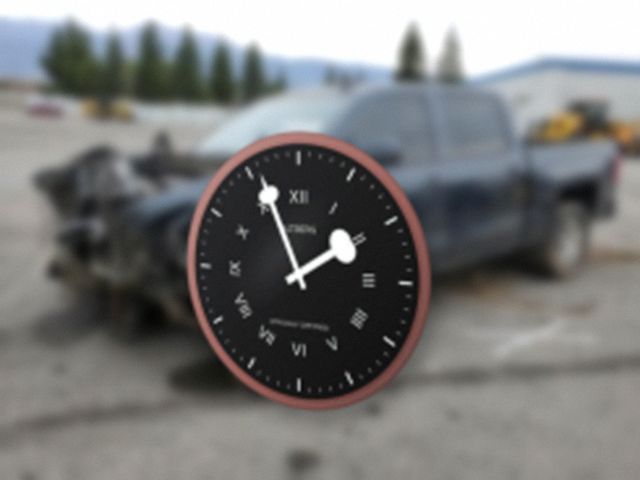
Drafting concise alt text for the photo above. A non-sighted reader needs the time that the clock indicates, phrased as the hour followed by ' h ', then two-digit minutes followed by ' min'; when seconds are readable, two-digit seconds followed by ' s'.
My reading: 1 h 56 min
